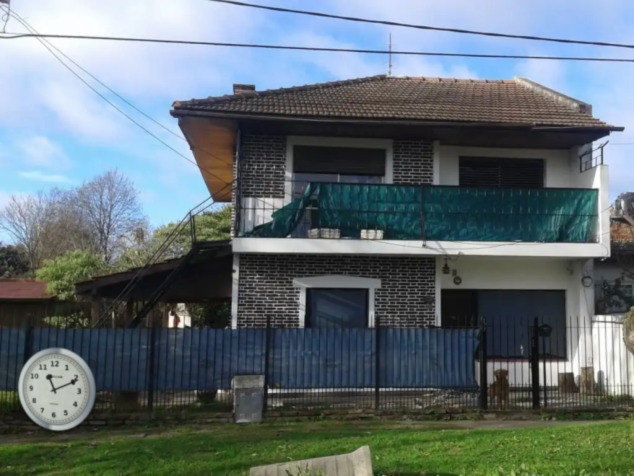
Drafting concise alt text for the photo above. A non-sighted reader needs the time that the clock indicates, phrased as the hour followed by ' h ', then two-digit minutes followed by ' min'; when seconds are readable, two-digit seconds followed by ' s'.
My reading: 11 h 11 min
